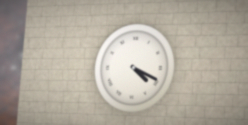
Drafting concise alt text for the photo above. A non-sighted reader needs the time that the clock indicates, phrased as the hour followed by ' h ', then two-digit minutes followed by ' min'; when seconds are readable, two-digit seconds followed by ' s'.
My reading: 4 h 19 min
